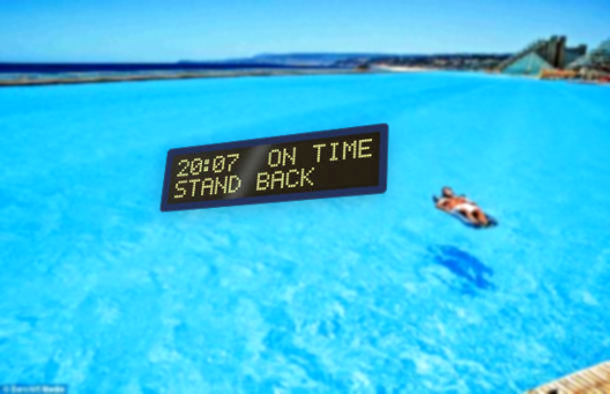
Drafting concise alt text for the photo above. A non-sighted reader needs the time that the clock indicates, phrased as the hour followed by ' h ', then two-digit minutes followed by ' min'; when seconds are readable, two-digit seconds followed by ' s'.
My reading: 20 h 07 min
